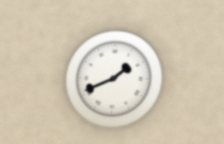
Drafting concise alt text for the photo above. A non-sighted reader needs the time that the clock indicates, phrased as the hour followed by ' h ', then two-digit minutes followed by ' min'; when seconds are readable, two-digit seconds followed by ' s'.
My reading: 1 h 41 min
